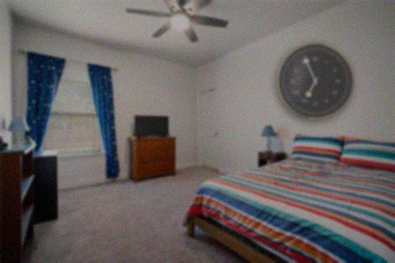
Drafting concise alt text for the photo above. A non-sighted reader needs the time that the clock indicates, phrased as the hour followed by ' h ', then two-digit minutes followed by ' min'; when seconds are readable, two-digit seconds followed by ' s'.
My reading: 6 h 56 min
